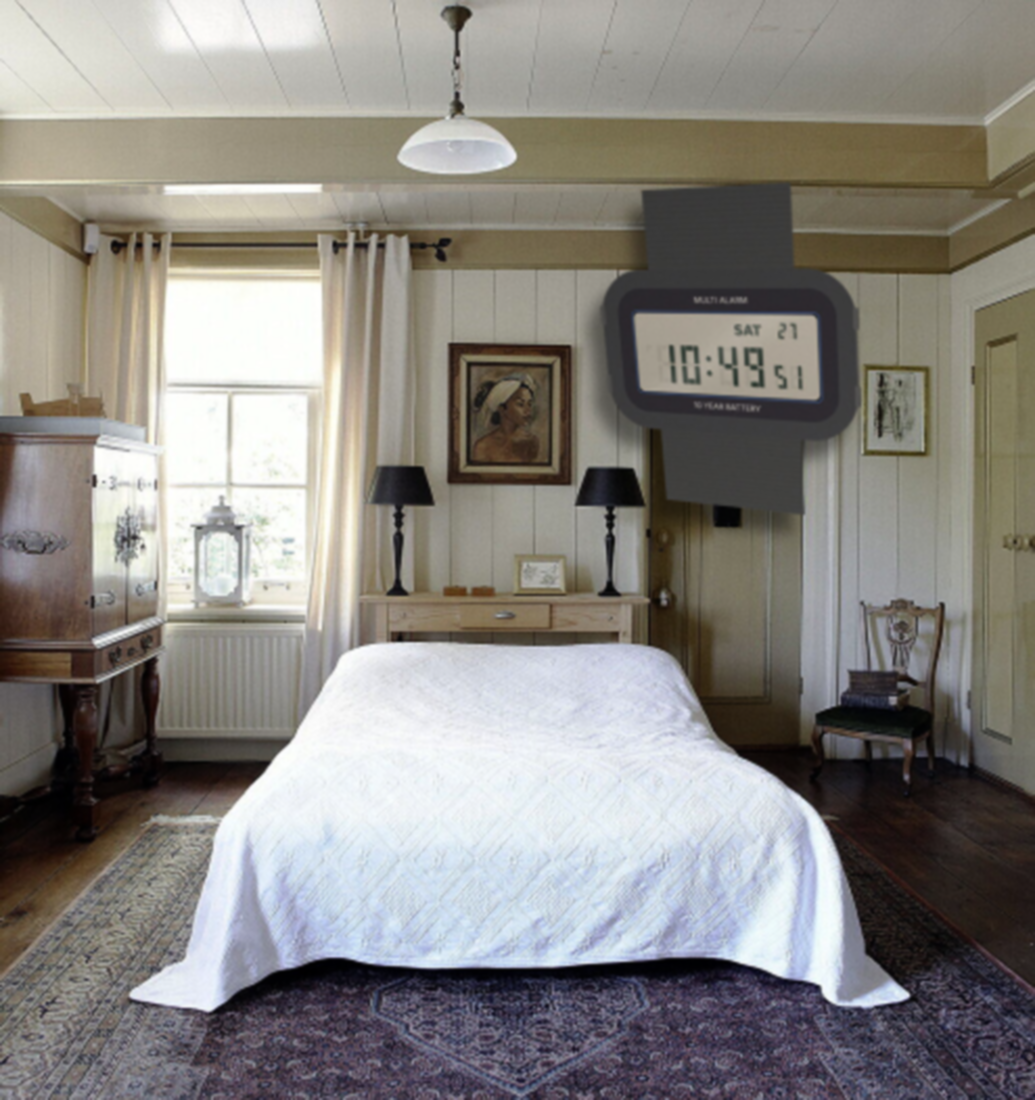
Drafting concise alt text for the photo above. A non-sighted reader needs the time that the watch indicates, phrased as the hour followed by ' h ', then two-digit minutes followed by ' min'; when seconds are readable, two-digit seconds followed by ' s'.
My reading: 10 h 49 min 51 s
